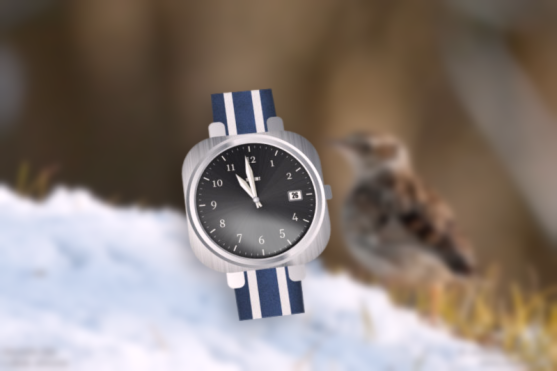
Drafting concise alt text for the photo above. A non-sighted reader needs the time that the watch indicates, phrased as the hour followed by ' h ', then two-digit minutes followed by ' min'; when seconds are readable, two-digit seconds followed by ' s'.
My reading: 10 h 59 min
